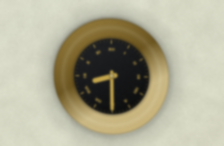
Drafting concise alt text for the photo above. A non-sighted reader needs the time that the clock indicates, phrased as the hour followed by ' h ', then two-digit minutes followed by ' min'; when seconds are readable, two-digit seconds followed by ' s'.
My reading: 8 h 30 min
